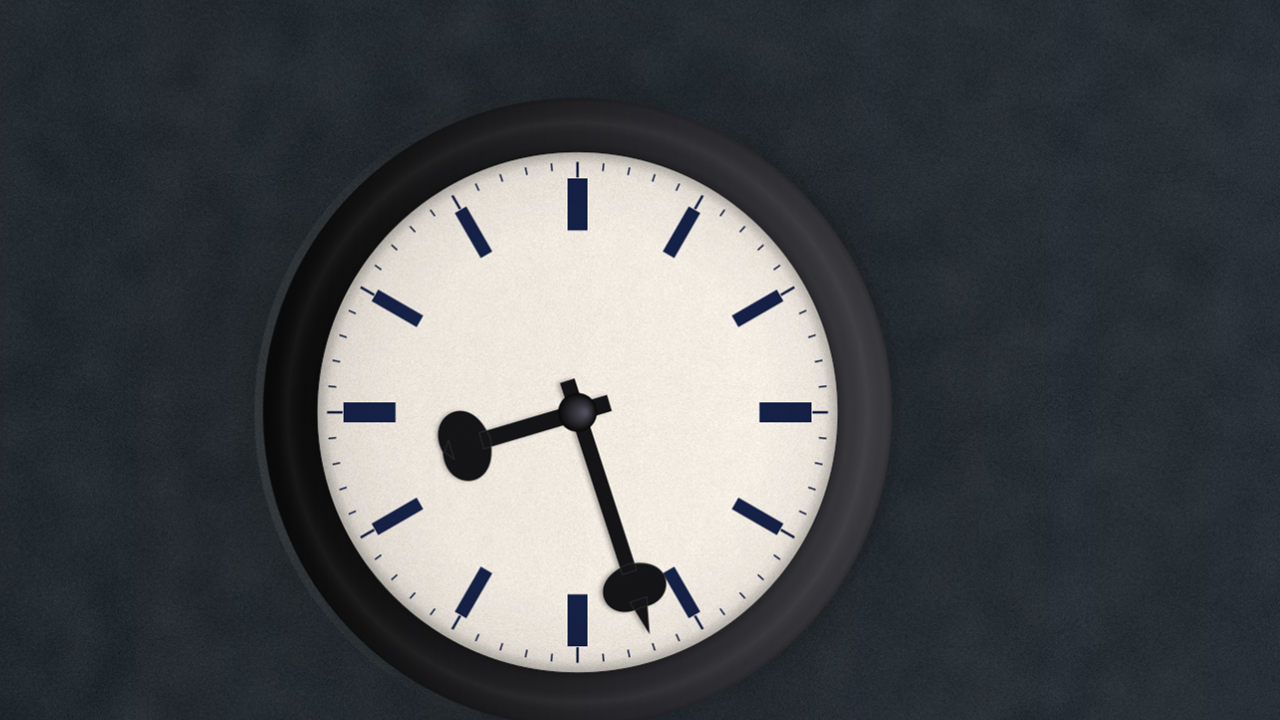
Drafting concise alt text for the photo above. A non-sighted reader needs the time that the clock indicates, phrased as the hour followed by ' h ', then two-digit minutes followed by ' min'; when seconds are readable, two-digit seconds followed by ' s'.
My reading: 8 h 27 min
